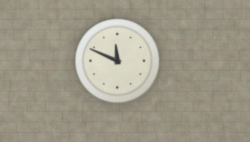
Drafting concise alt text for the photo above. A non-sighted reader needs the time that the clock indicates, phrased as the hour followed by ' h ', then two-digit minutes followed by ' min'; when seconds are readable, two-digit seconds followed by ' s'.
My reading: 11 h 49 min
